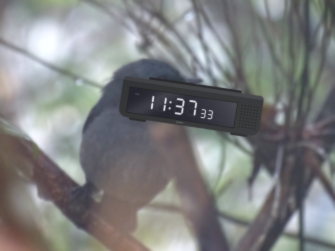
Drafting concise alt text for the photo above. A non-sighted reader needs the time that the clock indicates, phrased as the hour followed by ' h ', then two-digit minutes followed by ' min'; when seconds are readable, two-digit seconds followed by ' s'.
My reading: 11 h 37 min 33 s
